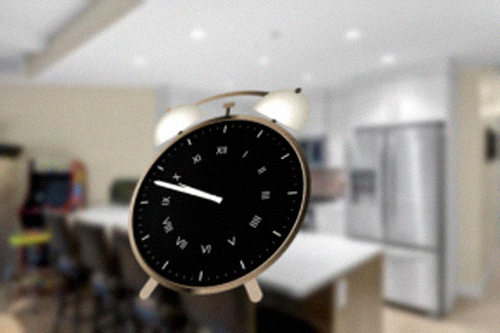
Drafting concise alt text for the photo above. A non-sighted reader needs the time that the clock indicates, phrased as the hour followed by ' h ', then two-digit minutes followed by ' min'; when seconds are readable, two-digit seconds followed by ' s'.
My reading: 9 h 48 min
